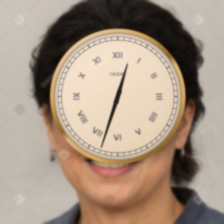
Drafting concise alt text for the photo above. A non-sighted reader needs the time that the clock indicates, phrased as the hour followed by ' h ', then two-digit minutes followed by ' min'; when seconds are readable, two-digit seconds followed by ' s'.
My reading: 12 h 33 min
